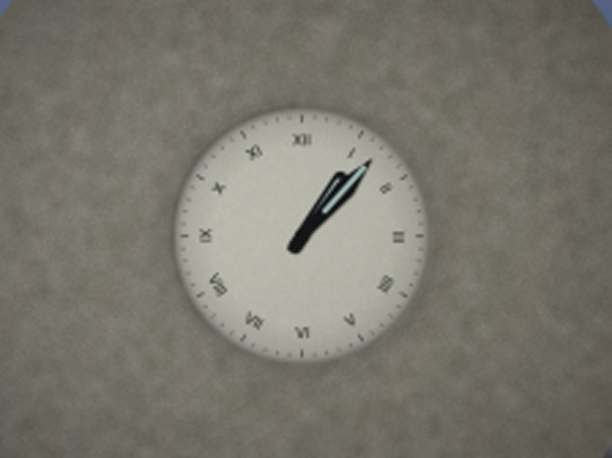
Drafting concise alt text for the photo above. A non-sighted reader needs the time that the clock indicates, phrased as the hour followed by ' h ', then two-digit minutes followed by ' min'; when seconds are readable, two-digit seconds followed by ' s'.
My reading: 1 h 07 min
